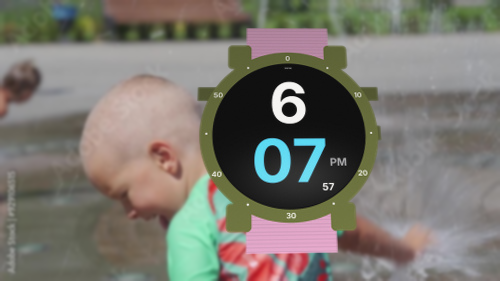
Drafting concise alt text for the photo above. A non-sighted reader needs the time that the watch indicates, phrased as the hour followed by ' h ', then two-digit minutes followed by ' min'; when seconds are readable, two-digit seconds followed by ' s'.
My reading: 6 h 07 min 57 s
